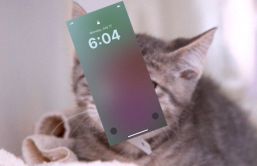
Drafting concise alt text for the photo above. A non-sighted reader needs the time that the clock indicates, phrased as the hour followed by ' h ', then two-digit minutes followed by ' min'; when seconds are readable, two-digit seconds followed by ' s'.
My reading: 6 h 04 min
